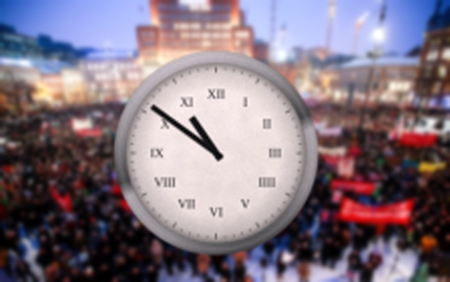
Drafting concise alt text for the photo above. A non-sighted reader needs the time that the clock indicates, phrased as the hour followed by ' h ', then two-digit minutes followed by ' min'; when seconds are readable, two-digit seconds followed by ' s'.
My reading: 10 h 51 min
